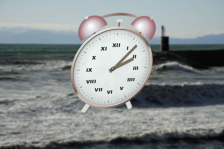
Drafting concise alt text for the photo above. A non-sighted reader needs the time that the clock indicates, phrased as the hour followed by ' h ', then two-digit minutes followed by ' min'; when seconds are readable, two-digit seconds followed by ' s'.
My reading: 2 h 07 min
